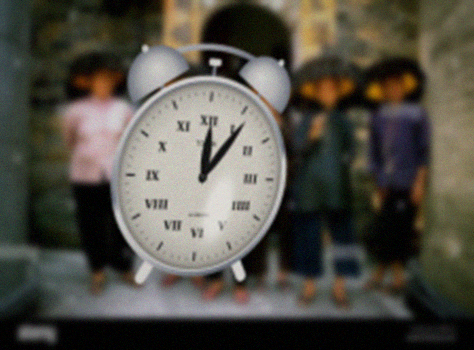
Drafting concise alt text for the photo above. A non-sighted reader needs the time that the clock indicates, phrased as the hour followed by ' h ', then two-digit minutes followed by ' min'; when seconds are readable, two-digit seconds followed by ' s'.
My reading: 12 h 06 min
